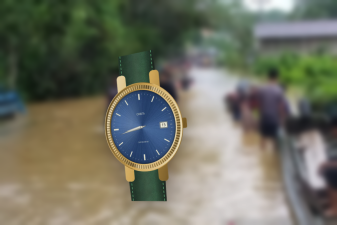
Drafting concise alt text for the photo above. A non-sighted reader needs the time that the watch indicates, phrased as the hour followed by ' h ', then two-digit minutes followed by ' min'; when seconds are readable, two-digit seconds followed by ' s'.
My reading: 8 h 43 min
